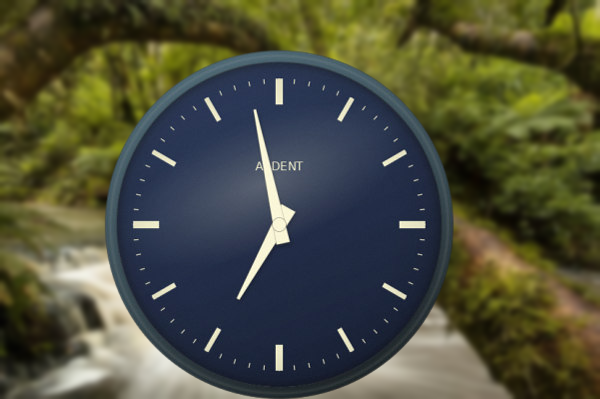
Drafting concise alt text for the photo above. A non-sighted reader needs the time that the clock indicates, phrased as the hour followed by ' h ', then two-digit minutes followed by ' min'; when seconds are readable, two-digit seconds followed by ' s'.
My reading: 6 h 58 min
